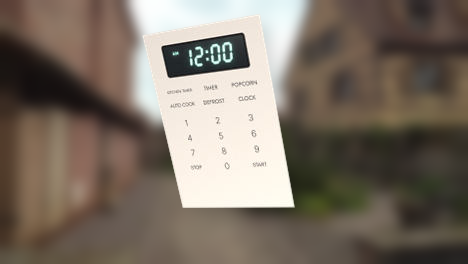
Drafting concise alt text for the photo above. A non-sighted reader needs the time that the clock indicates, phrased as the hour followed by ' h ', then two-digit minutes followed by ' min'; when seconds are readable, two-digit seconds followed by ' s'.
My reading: 12 h 00 min
